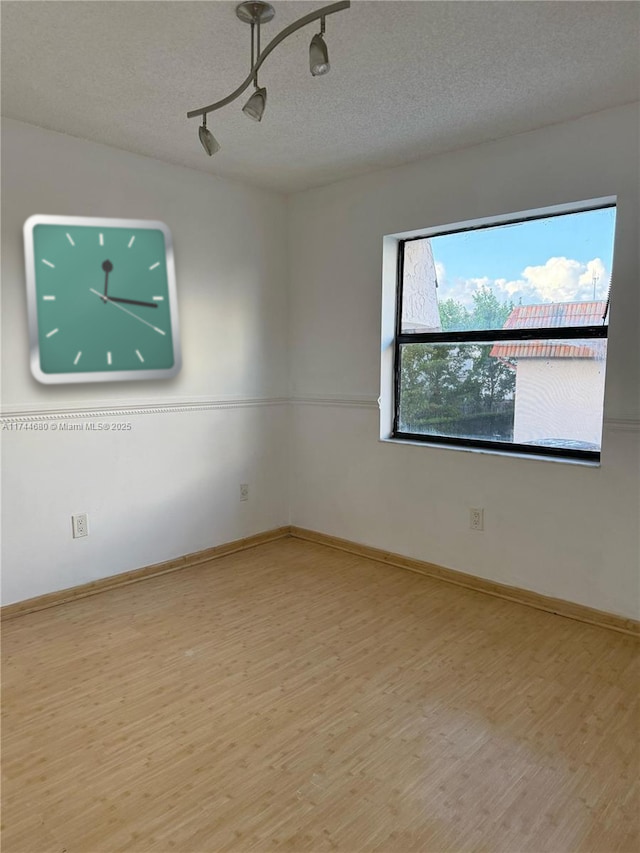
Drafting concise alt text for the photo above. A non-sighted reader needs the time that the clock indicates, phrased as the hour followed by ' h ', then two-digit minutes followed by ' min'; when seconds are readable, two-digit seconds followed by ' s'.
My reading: 12 h 16 min 20 s
